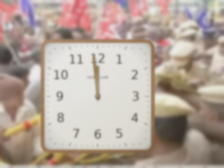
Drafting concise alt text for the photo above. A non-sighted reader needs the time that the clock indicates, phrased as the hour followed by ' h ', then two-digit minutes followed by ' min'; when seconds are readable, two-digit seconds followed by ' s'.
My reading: 11 h 59 min
